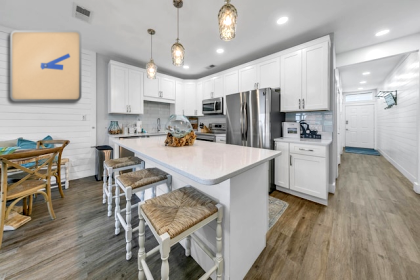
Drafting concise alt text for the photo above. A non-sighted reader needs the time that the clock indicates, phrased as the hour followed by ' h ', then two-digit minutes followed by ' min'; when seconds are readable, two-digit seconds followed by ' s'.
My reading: 3 h 11 min
